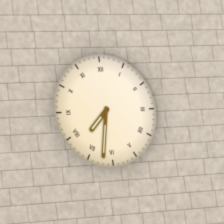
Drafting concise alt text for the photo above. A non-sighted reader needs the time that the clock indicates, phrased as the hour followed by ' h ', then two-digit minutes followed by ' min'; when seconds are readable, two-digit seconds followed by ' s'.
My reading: 7 h 32 min
